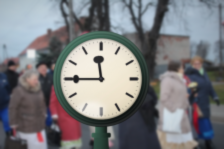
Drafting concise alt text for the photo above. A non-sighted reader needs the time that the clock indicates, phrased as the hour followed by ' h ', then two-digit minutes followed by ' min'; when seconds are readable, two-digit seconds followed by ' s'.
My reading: 11 h 45 min
